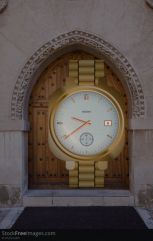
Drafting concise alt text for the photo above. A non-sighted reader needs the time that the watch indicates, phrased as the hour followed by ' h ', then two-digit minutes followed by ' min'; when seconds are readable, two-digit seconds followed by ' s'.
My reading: 9 h 39 min
